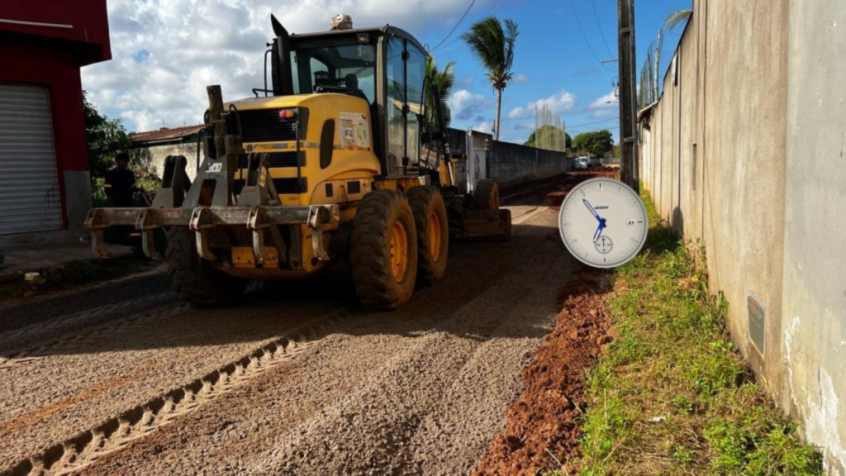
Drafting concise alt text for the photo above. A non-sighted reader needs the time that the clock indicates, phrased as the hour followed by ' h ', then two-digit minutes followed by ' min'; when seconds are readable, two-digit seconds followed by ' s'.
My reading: 6 h 54 min
